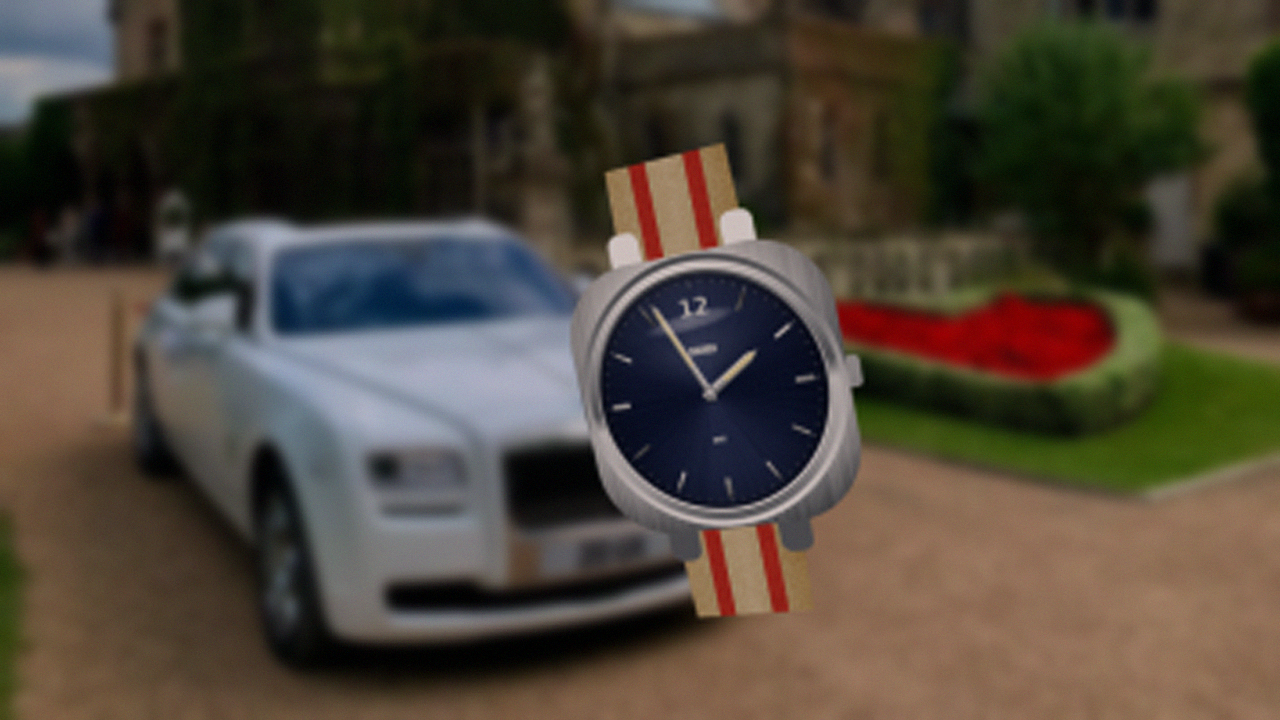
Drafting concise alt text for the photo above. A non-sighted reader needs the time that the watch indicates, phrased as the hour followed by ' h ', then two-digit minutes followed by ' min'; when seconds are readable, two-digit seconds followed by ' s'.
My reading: 1 h 56 min
